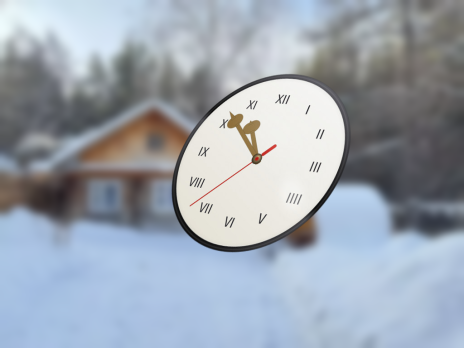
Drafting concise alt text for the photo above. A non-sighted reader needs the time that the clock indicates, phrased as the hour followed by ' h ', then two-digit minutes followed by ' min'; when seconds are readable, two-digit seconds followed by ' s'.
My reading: 10 h 51 min 37 s
